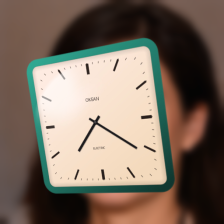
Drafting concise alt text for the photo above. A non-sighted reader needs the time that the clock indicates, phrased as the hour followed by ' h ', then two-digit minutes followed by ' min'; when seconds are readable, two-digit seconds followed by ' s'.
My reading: 7 h 21 min
